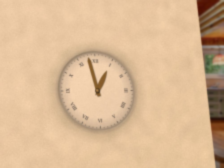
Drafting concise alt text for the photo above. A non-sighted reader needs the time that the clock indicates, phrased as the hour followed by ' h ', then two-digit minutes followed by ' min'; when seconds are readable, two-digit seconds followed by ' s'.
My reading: 12 h 58 min
